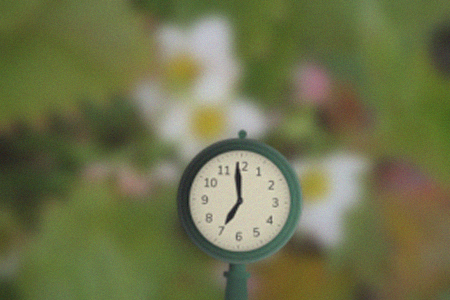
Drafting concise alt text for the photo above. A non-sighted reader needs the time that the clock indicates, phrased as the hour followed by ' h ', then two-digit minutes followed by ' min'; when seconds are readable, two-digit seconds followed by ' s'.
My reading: 6 h 59 min
